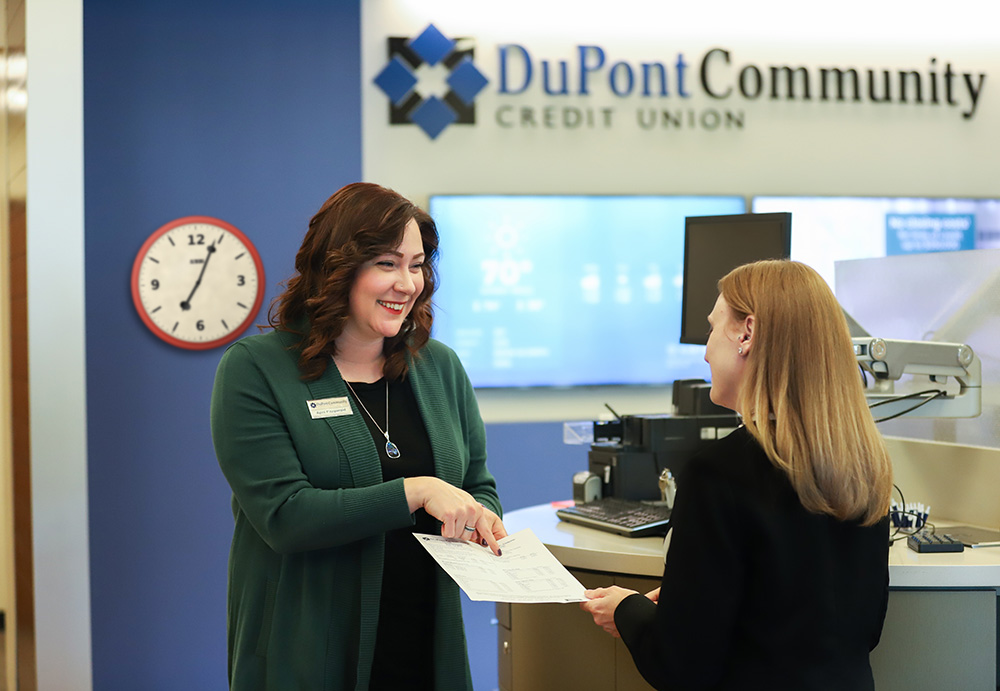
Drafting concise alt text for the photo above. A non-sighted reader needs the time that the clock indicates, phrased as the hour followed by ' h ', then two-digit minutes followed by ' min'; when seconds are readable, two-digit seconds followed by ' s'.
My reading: 7 h 04 min
